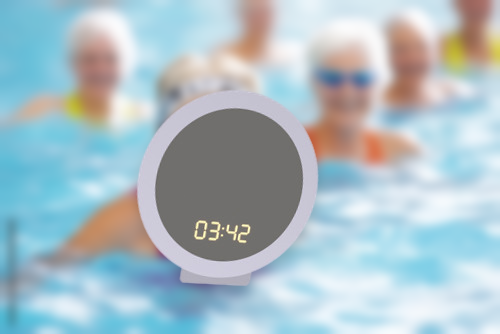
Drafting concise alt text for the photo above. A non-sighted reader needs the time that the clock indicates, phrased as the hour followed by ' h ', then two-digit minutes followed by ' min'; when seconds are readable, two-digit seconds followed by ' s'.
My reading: 3 h 42 min
